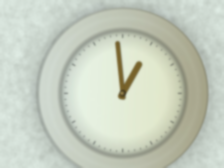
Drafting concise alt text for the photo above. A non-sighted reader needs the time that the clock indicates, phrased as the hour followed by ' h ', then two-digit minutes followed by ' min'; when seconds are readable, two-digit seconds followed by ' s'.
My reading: 12 h 59 min
